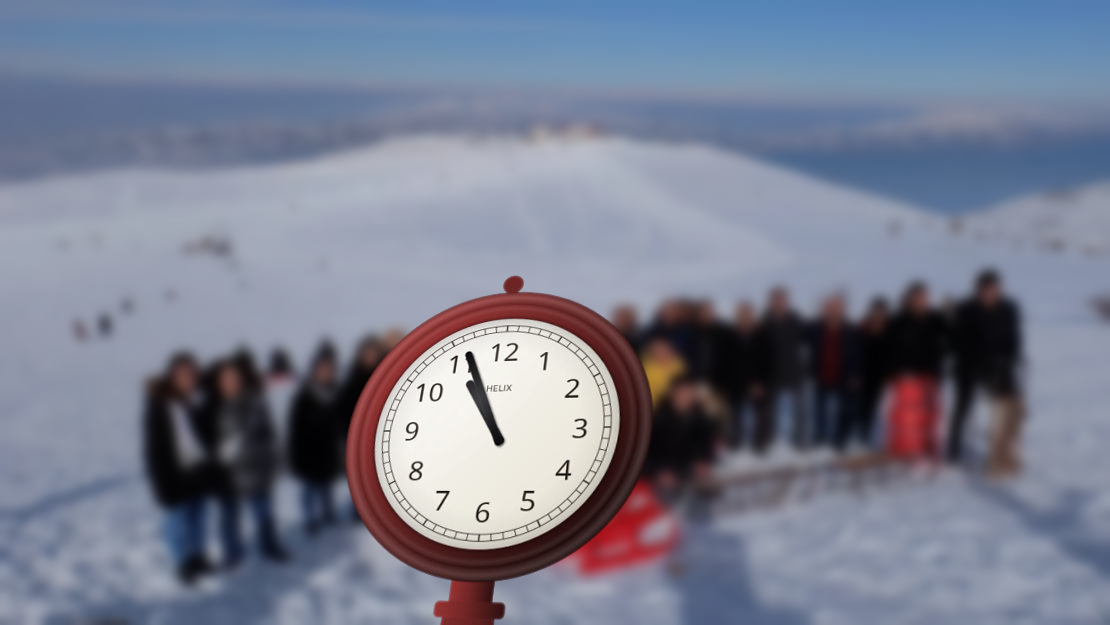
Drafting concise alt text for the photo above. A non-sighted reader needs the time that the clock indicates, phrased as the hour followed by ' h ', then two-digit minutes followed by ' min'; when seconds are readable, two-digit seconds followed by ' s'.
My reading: 10 h 56 min
